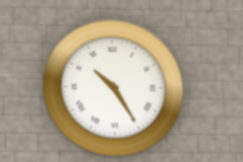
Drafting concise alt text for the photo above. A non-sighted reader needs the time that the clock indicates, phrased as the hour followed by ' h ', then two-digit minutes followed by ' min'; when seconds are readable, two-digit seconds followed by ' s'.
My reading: 10 h 25 min
